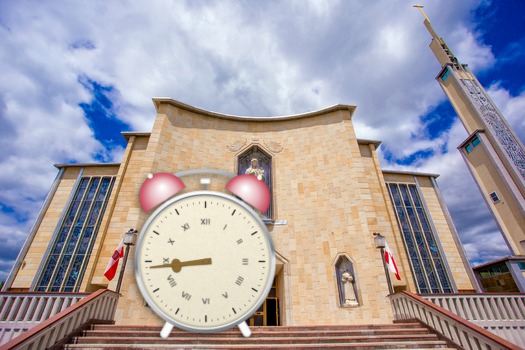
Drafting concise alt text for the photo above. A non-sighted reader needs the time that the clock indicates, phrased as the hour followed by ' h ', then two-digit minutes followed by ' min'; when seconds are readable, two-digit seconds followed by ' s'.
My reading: 8 h 44 min
